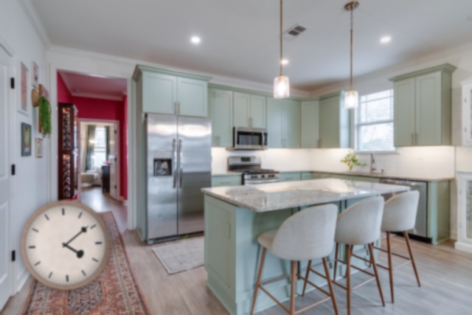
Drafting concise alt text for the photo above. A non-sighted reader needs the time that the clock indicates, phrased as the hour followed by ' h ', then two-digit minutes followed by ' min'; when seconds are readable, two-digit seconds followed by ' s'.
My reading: 4 h 09 min
